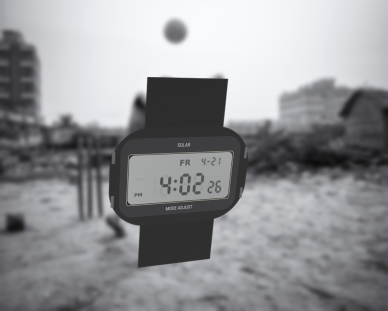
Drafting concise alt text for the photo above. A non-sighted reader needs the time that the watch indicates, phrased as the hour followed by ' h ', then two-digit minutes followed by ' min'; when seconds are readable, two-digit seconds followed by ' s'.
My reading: 4 h 02 min 26 s
